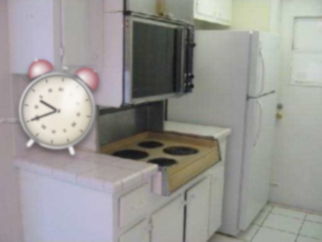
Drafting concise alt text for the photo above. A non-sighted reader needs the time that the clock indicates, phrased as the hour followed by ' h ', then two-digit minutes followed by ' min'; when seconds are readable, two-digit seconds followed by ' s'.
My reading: 9 h 40 min
